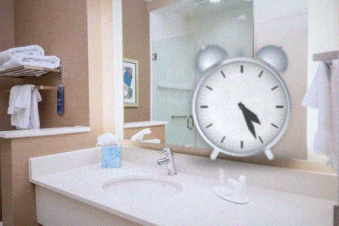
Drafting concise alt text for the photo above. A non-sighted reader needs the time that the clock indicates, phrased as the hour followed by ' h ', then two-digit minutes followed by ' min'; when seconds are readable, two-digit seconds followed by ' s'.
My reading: 4 h 26 min
